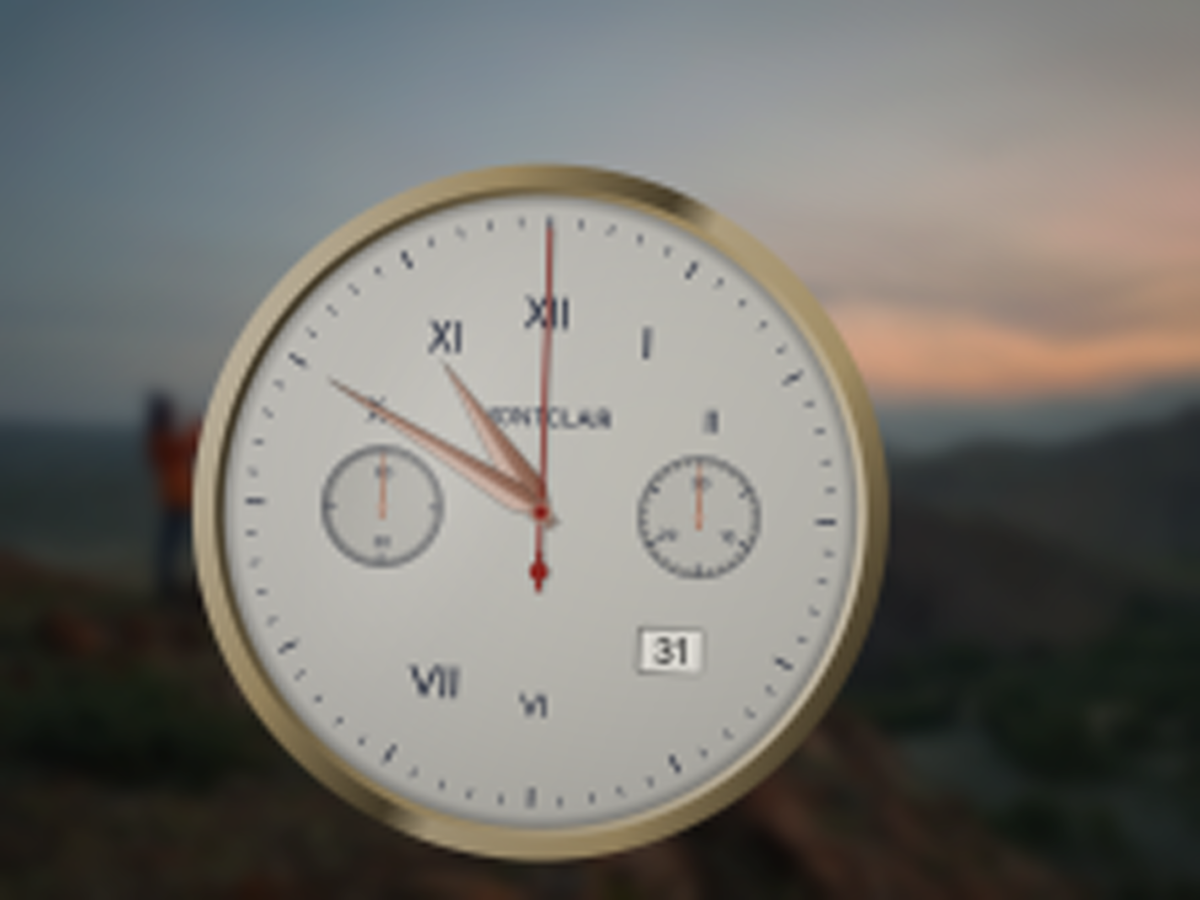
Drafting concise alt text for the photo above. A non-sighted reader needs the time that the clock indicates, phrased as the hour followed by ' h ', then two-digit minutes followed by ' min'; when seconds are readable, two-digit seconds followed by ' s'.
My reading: 10 h 50 min
